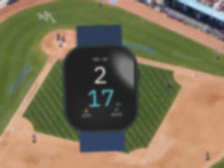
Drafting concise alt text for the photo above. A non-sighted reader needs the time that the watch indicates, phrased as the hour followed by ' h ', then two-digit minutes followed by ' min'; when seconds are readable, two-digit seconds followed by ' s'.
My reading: 2 h 17 min
